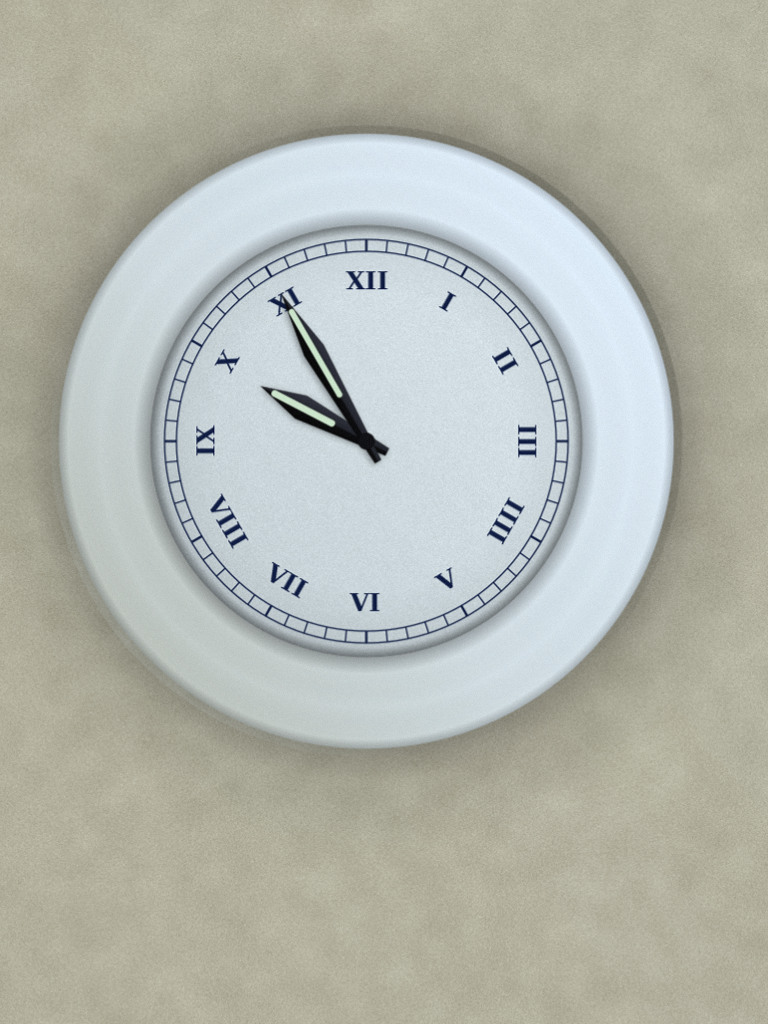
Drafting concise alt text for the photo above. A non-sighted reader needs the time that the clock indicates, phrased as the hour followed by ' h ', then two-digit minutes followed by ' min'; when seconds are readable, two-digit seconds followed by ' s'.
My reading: 9 h 55 min
